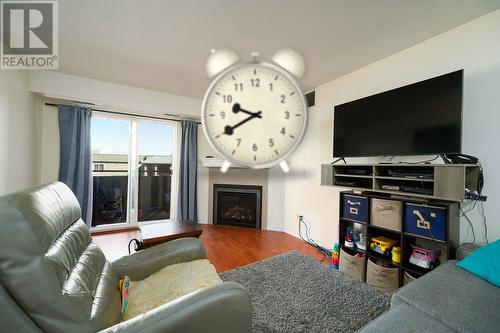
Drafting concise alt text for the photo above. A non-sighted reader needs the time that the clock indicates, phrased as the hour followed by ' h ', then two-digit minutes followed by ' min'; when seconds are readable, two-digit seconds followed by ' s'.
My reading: 9 h 40 min
